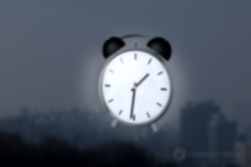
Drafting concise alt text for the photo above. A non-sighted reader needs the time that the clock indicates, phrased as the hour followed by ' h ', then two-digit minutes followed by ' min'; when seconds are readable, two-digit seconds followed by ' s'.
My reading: 1 h 31 min
